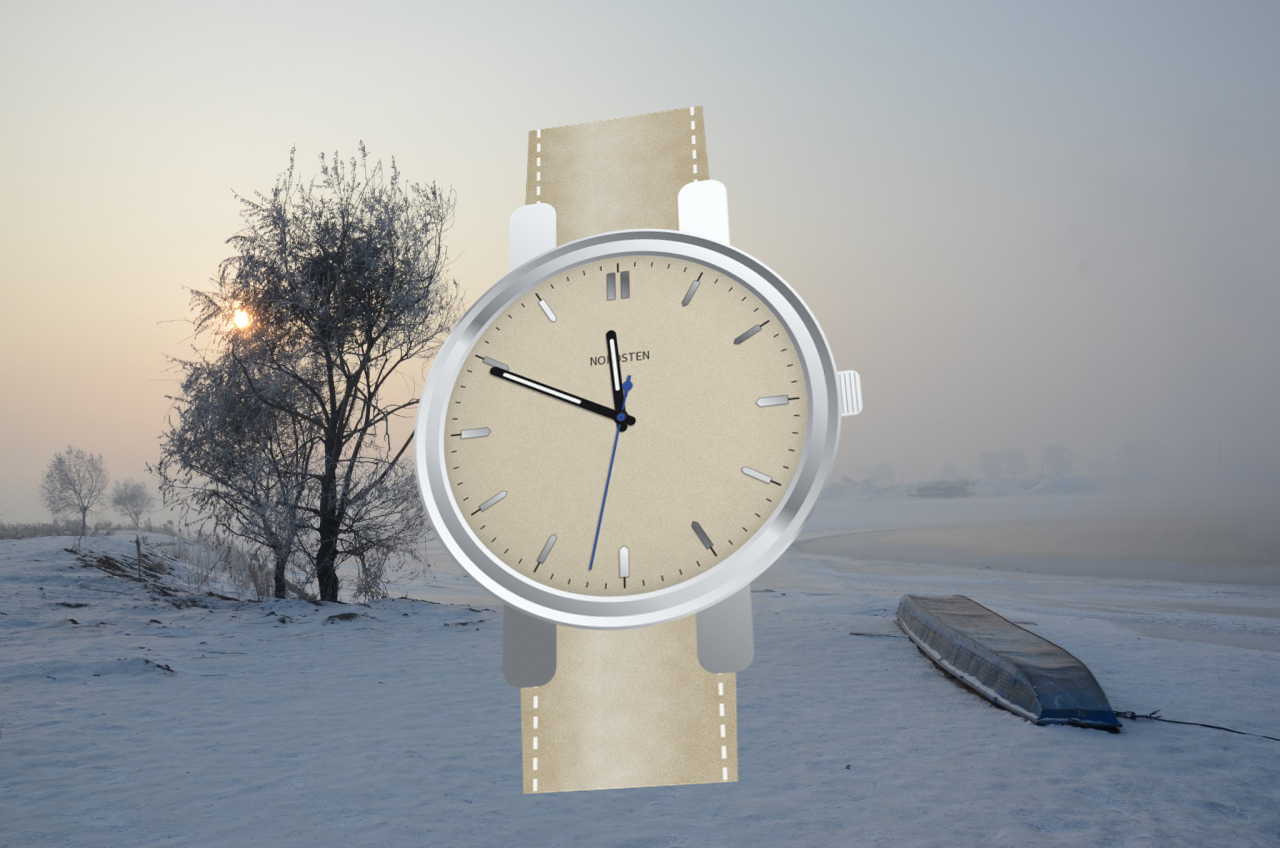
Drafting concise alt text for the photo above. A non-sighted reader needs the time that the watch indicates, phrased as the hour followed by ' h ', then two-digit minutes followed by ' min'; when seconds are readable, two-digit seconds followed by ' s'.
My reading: 11 h 49 min 32 s
